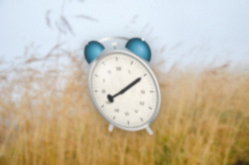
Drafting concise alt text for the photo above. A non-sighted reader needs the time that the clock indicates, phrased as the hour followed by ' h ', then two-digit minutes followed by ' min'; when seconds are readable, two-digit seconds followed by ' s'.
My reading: 8 h 10 min
